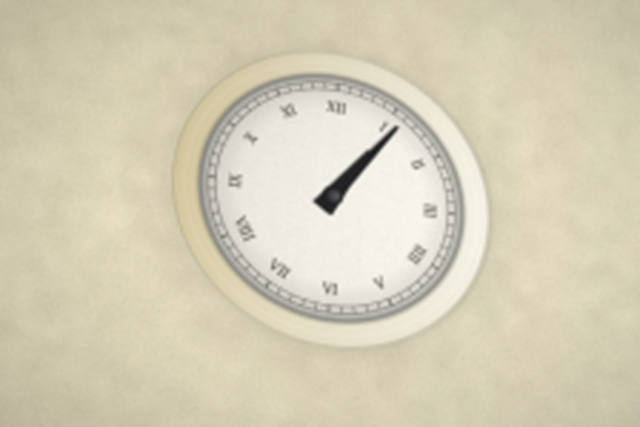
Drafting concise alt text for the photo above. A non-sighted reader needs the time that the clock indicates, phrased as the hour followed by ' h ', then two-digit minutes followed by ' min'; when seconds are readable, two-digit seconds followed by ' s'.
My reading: 1 h 06 min
